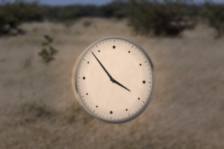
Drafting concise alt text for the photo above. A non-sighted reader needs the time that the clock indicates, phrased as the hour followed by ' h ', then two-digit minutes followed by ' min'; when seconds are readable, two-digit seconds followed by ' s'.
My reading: 3 h 53 min
